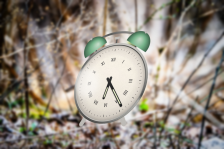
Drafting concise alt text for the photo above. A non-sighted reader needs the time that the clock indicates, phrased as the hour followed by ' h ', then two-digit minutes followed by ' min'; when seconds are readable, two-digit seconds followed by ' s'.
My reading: 6 h 24 min
